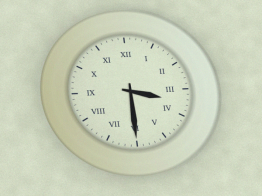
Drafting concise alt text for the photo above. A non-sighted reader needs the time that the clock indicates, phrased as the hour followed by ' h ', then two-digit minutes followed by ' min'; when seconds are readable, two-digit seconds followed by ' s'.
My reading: 3 h 30 min
